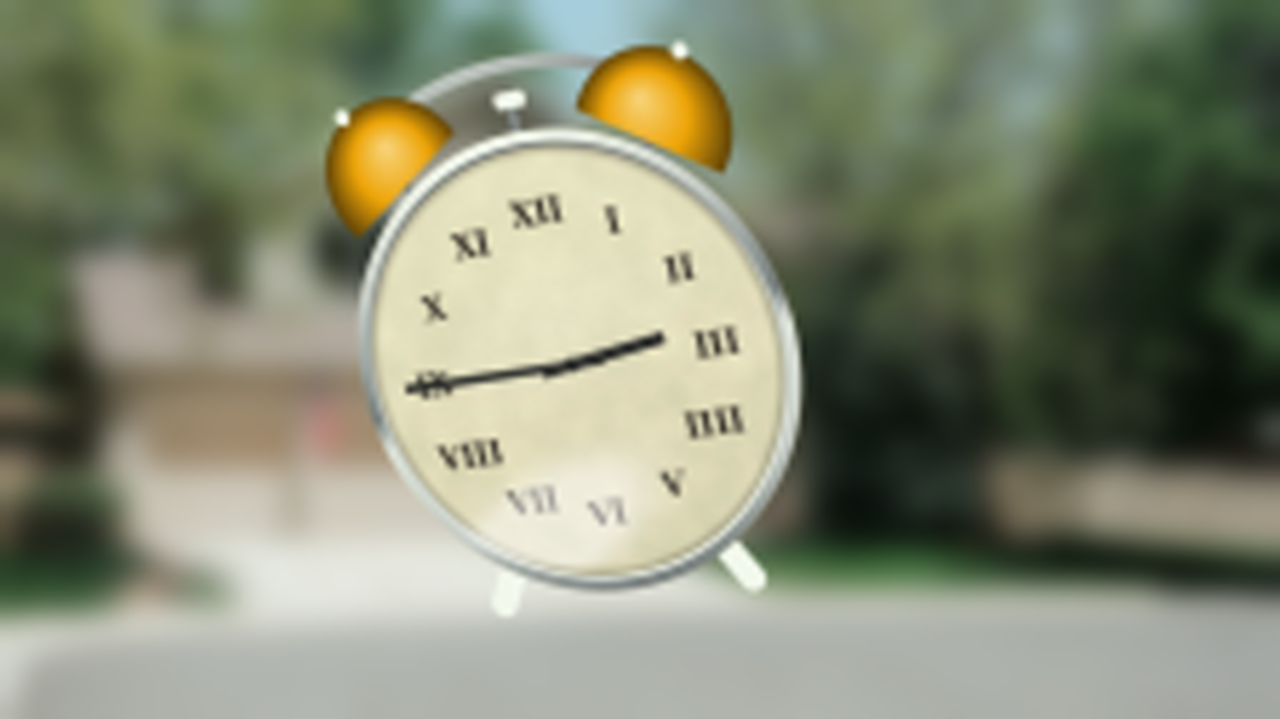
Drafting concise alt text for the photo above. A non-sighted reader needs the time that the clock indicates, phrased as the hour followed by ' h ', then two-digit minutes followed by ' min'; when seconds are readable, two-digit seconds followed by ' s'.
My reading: 2 h 45 min
